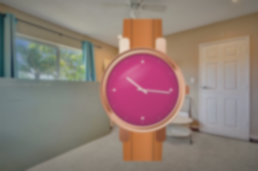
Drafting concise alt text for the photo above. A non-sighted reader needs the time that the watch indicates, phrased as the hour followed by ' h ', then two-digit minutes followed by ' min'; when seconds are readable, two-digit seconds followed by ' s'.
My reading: 10 h 16 min
